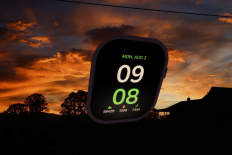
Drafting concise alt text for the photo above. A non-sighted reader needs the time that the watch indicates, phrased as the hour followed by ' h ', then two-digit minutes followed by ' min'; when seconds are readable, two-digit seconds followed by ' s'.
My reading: 9 h 08 min
